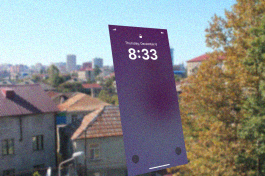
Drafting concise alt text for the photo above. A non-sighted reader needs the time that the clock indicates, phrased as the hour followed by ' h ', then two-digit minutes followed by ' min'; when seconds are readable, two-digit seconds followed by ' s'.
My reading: 8 h 33 min
